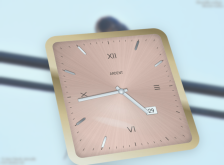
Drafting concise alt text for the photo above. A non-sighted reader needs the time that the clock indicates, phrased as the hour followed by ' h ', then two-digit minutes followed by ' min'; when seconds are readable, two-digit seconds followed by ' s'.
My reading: 4 h 44 min
